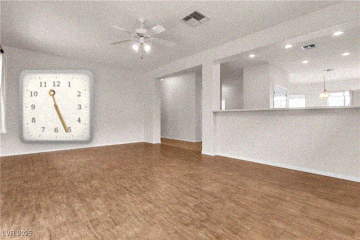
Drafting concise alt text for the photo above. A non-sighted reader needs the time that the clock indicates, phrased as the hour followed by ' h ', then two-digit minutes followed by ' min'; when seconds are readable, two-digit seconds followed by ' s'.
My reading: 11 h 26 min
